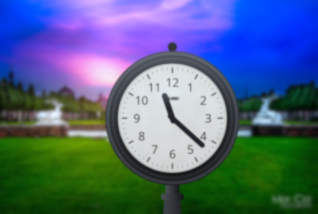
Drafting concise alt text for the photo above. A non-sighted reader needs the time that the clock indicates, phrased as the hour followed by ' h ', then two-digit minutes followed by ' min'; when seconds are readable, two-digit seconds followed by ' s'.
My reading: 11 h 22 min
